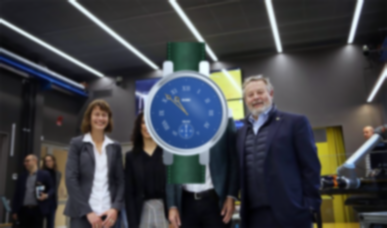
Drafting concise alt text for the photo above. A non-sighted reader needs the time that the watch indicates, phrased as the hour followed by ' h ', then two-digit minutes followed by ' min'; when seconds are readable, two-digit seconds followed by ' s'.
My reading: 10 h 52 min
